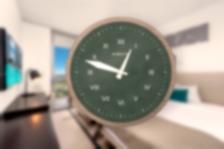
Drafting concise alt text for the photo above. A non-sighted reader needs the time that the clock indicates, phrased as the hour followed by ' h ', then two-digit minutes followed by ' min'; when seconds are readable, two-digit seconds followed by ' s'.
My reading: 12 h 48 min
